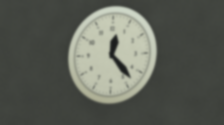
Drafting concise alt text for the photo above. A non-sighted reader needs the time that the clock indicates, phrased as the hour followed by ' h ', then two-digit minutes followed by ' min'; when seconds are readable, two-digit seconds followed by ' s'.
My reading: 12 h 23 min
